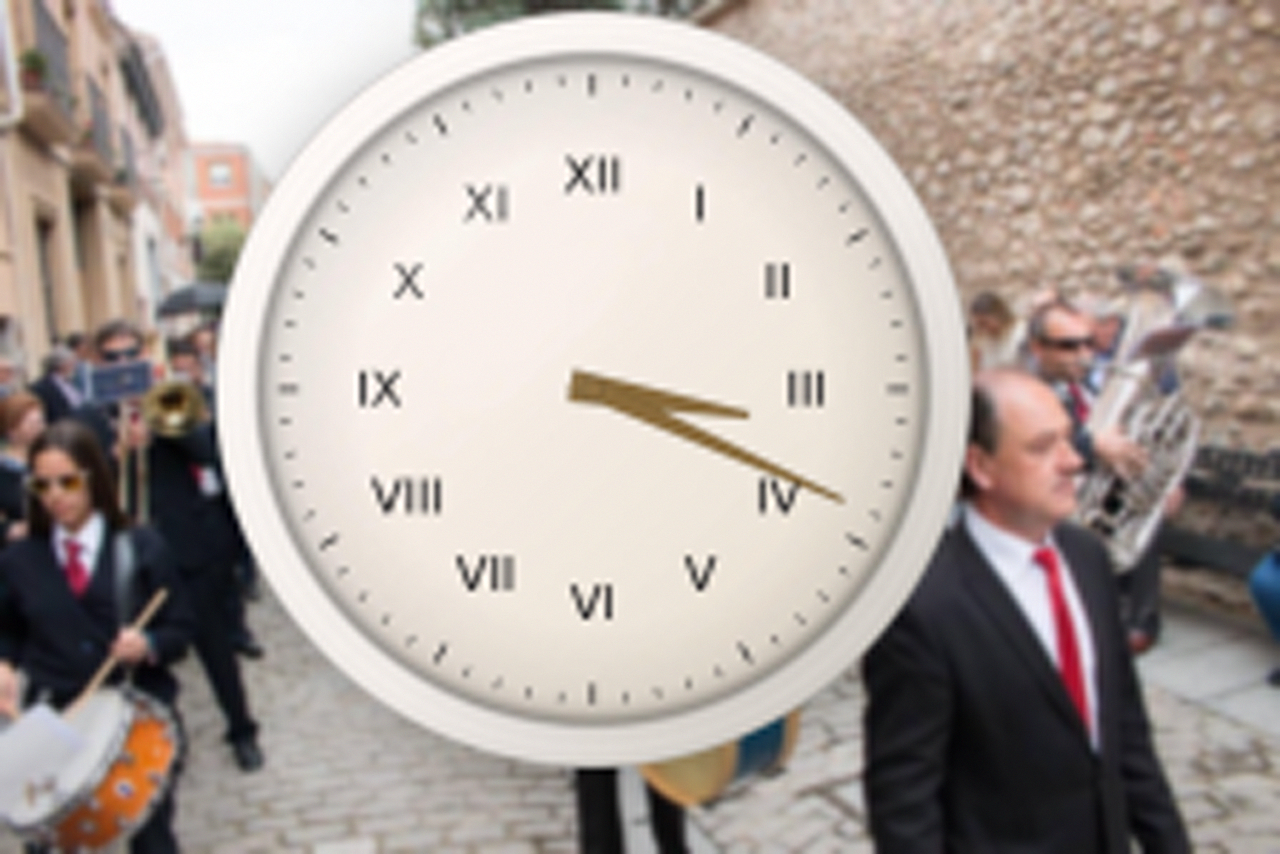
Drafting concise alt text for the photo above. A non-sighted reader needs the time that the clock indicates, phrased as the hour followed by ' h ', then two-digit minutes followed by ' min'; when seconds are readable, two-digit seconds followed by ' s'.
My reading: 3 h 19 min
